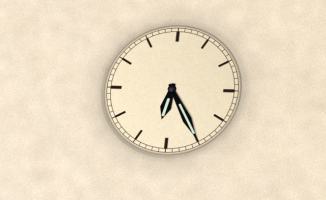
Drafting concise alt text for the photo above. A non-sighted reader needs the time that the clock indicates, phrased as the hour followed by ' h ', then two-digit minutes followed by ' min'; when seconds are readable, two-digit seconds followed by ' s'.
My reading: 6 h 25 min
